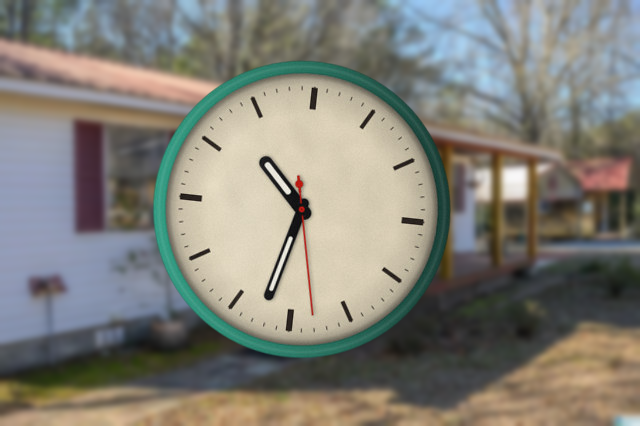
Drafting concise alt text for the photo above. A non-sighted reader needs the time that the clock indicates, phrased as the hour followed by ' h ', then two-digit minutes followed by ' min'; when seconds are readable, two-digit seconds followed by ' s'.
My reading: 10 h 32 min 28 s
